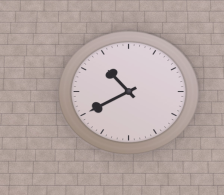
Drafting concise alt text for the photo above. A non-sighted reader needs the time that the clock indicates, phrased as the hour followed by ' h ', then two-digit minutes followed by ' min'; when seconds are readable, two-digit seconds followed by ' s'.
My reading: 10 h 40 min
